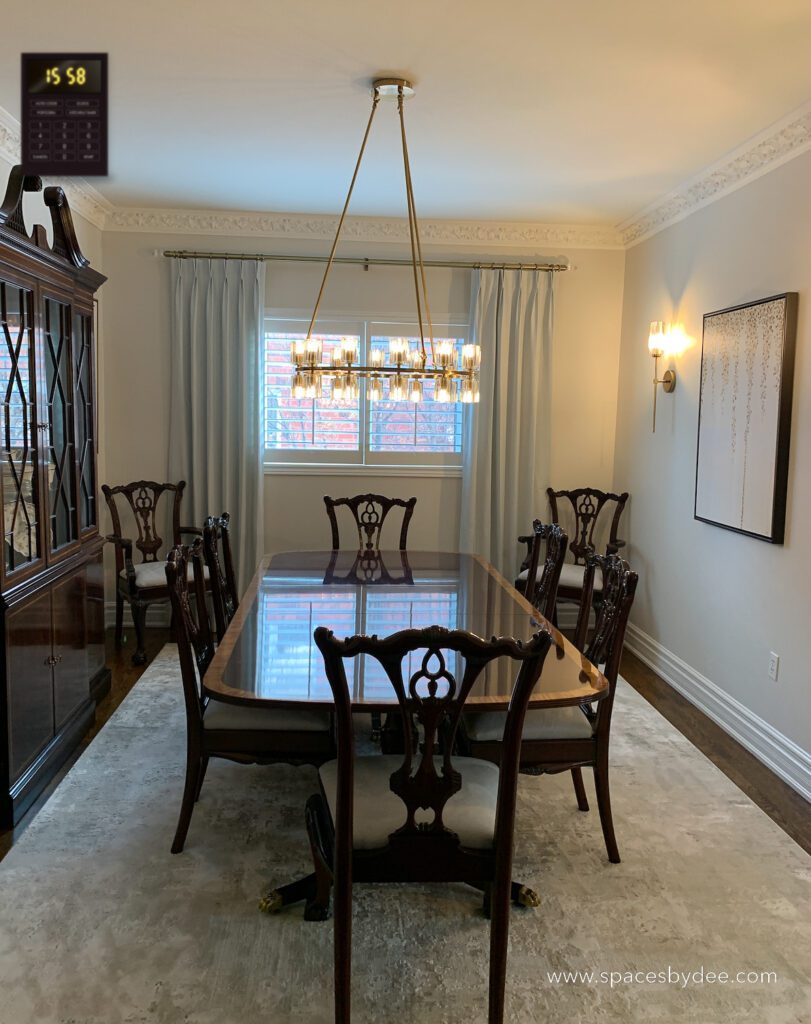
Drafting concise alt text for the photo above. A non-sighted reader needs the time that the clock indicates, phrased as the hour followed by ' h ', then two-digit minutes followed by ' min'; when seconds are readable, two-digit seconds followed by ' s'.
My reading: 15 h 58 min
